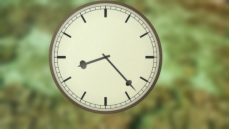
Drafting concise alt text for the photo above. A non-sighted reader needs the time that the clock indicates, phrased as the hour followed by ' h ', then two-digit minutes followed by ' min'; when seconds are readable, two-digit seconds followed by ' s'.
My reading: 8 h 23 min
